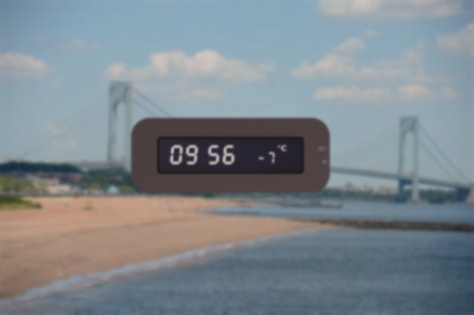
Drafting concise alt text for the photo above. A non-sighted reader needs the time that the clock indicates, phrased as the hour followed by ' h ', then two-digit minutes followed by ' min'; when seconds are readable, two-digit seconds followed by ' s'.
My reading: 9 h 56 min
